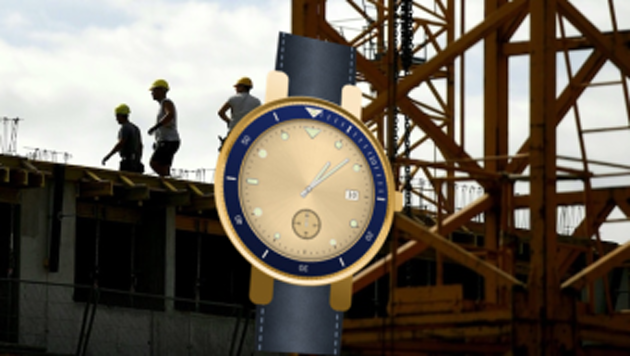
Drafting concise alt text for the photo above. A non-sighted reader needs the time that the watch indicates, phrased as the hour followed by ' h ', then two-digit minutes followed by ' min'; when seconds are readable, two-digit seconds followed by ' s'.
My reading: 1 h 08 min
